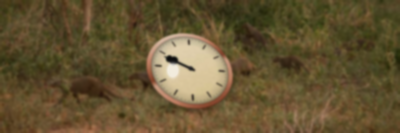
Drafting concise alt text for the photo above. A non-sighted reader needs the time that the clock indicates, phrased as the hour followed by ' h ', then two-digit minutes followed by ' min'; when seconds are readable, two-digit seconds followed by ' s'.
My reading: 9 h 49 min
